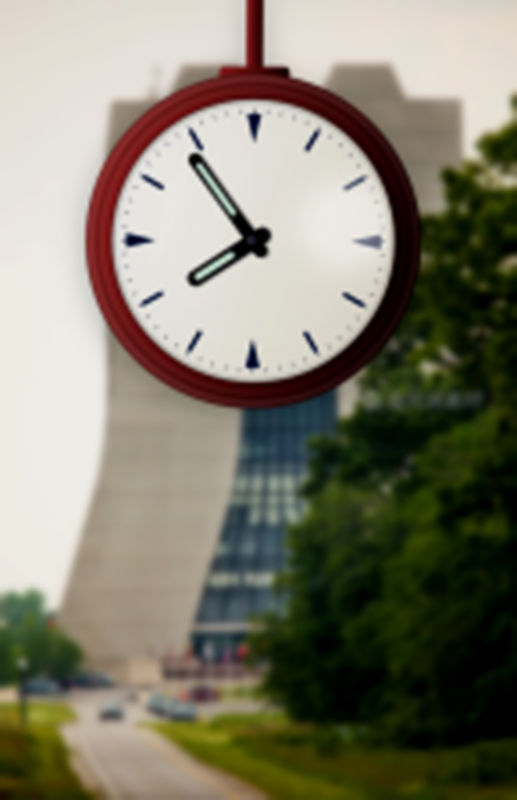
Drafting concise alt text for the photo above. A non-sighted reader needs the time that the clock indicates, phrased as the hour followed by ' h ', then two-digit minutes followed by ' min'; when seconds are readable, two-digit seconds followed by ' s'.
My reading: 7 h 54 min
